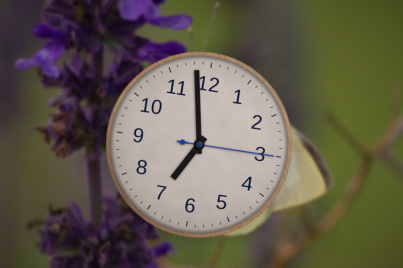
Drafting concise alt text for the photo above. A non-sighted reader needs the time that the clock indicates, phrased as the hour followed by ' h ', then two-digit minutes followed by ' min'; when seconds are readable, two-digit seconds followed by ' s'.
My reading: 6 h 58 min 15 s
